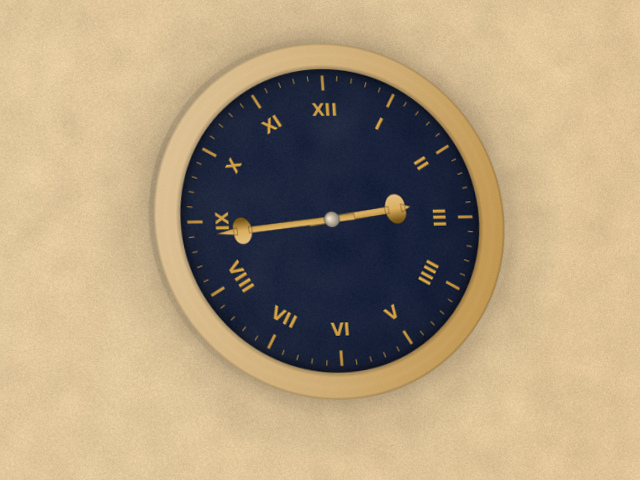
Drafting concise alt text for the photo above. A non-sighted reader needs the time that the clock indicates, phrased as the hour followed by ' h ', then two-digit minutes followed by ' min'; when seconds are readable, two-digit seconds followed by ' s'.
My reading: 2 h 44 min
